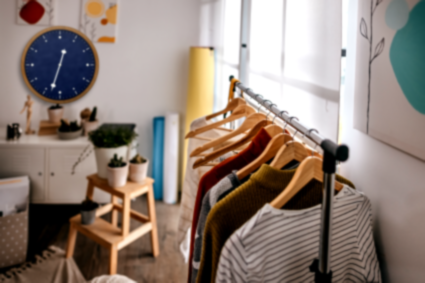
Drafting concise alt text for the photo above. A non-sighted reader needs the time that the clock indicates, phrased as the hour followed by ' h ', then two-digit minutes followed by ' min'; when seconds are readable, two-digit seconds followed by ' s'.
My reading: 12 h 33 min
